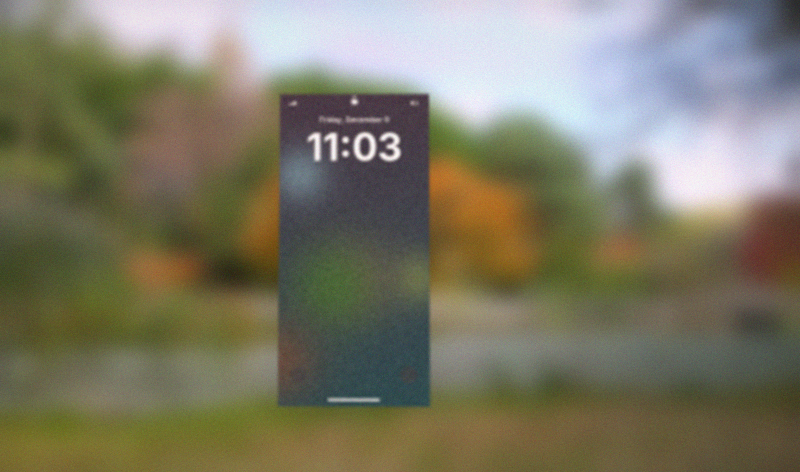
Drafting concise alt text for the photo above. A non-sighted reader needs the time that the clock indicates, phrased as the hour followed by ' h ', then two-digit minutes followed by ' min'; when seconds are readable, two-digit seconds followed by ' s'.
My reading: 11 h 03 min
